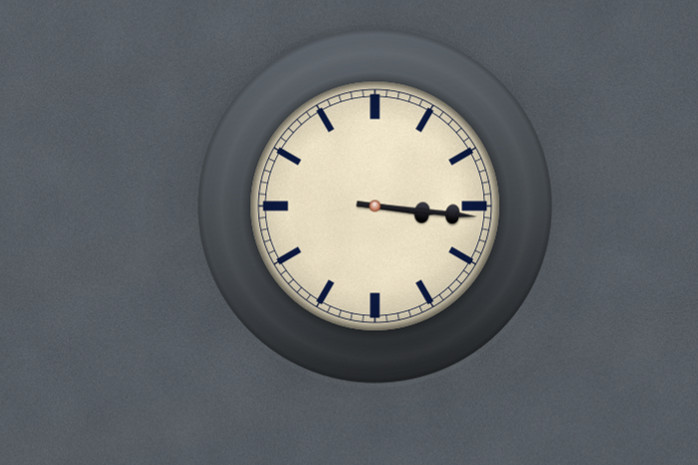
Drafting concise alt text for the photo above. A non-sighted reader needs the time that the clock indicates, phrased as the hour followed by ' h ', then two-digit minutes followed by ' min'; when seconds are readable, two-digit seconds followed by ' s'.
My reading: 3 h 16 min
